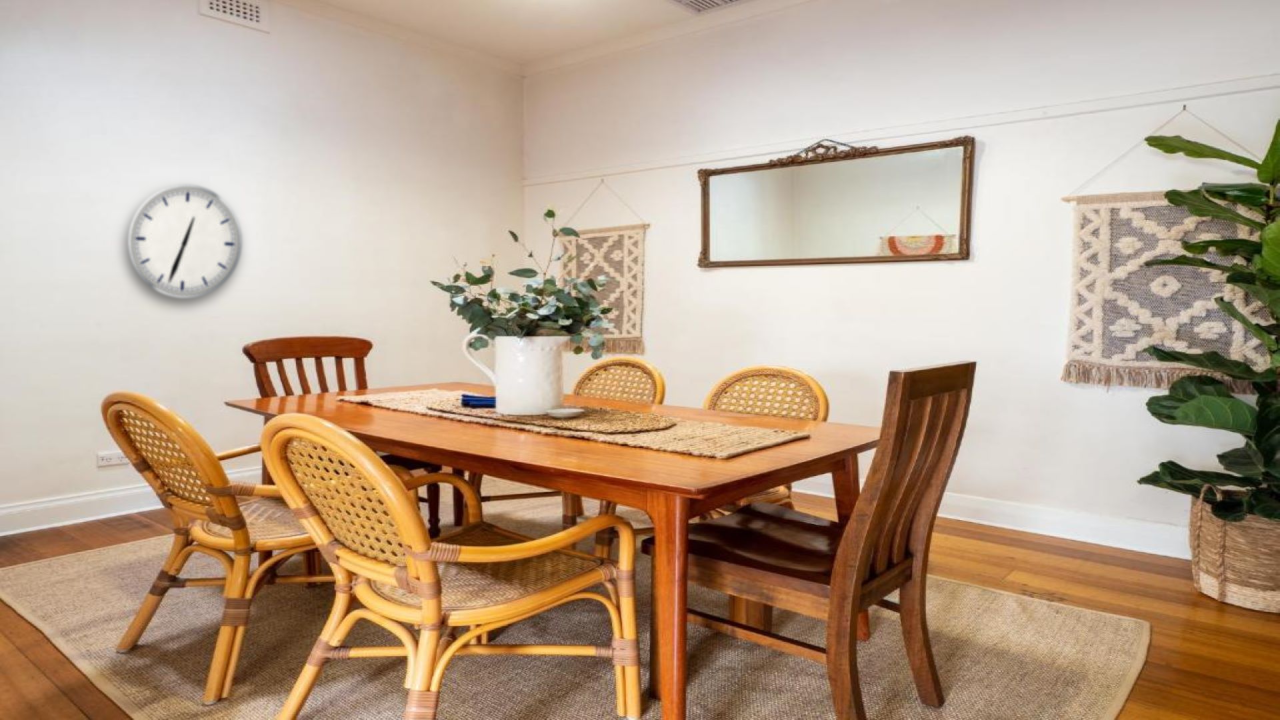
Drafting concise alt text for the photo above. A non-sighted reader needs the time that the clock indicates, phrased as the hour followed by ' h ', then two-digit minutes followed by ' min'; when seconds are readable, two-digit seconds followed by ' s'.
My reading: 12 h 33 min
